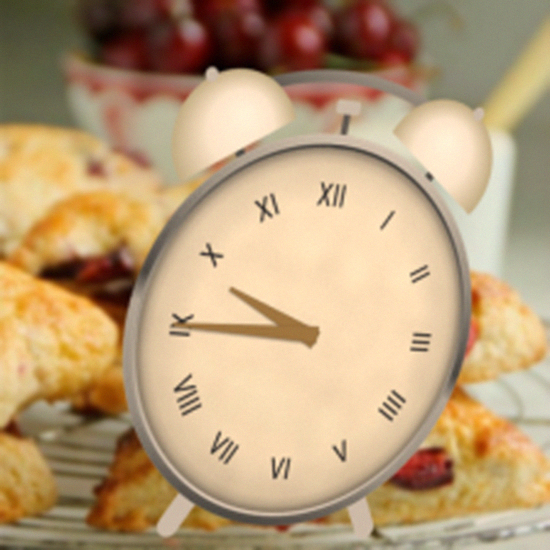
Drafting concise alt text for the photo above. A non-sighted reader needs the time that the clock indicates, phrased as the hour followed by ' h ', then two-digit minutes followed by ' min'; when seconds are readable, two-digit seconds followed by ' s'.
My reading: 9 h 45 min
